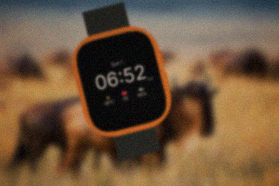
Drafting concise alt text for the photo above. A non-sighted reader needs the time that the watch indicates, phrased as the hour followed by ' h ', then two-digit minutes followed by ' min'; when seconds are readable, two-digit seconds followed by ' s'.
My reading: 6 h 52 min
